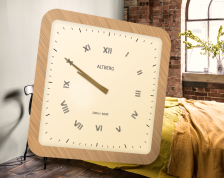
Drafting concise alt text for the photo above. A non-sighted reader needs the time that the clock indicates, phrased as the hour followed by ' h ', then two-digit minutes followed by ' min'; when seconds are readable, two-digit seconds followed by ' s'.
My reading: 9 h 50 min
